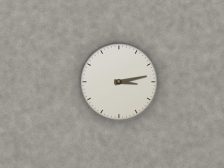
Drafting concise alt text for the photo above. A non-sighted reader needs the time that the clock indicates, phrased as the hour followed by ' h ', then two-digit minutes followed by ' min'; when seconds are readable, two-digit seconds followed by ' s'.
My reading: 3 h 13 min
